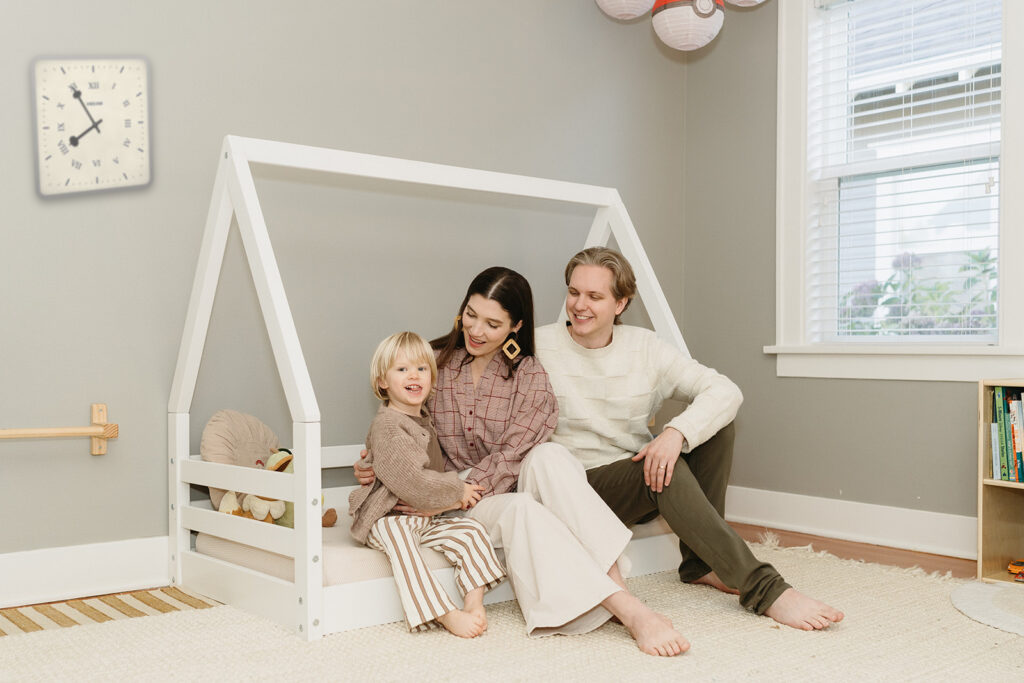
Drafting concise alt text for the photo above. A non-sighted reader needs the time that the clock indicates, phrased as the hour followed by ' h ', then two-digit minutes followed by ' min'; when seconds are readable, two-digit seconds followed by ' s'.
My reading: 7 h 55 min
